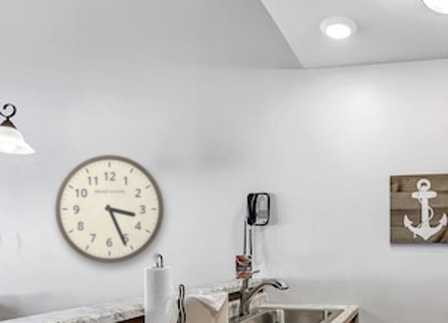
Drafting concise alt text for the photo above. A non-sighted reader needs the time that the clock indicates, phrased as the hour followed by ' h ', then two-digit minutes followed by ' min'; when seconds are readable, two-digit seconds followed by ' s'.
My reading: 3 h 26 min
